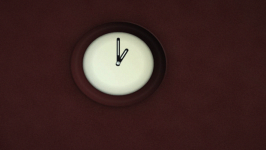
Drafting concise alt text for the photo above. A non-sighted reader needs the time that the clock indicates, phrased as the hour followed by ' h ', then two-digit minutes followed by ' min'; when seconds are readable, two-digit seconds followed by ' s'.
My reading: 1 h 00 min
